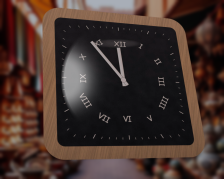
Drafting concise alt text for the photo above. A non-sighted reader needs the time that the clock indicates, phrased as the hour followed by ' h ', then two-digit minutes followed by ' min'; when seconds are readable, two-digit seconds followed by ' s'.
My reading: 11 h 54 min
